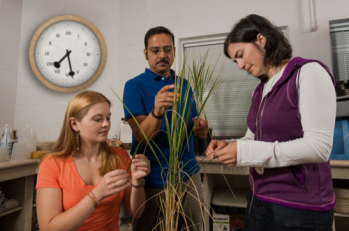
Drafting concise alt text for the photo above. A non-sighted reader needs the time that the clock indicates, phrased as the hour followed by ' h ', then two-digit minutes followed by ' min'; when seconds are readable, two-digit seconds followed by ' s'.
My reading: 7 h 28 min
